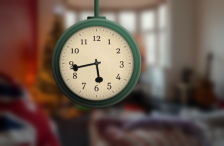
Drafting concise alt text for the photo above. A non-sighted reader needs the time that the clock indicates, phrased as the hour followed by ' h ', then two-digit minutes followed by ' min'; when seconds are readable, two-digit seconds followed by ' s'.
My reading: 5 h 43 min
